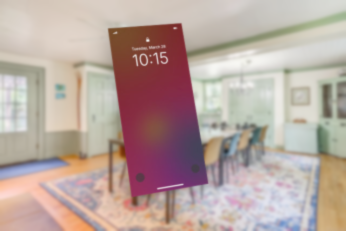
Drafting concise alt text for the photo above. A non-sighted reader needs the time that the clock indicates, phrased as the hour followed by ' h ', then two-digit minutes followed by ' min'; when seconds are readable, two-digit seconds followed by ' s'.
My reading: 10 h 15 min
